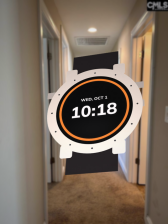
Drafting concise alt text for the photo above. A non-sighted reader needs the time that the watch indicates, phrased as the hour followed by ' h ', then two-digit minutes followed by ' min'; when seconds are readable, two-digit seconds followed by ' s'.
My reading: 10 h 18 min
